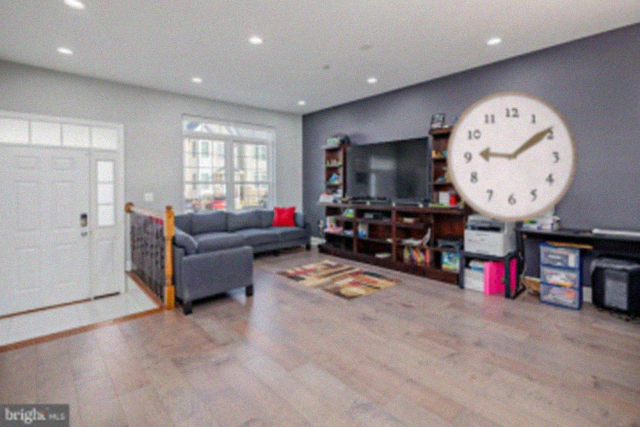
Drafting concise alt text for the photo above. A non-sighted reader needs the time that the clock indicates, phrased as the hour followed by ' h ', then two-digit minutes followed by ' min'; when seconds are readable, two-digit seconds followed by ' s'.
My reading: 9 h 09 min
